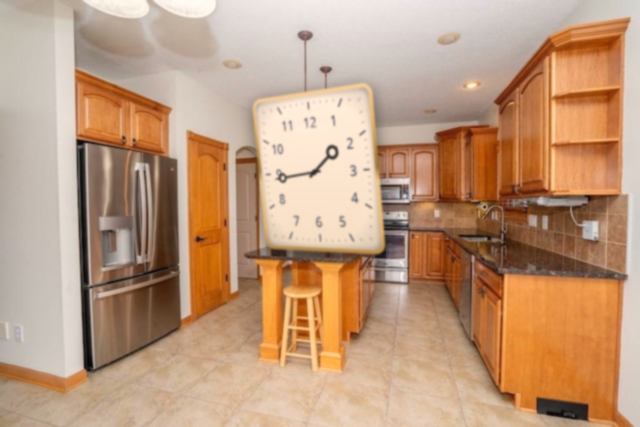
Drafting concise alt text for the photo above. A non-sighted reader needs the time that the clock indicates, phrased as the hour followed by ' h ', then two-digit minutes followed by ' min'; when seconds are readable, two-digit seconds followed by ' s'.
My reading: 1 h 44 min
